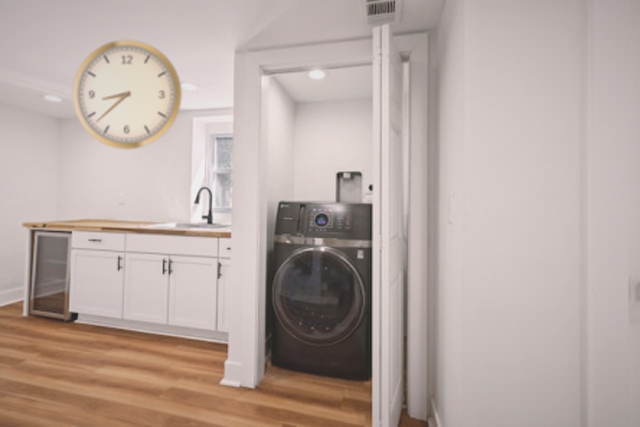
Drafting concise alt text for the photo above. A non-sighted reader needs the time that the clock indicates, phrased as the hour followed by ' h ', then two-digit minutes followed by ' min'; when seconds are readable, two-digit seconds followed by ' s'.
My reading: 8 h 38 min
